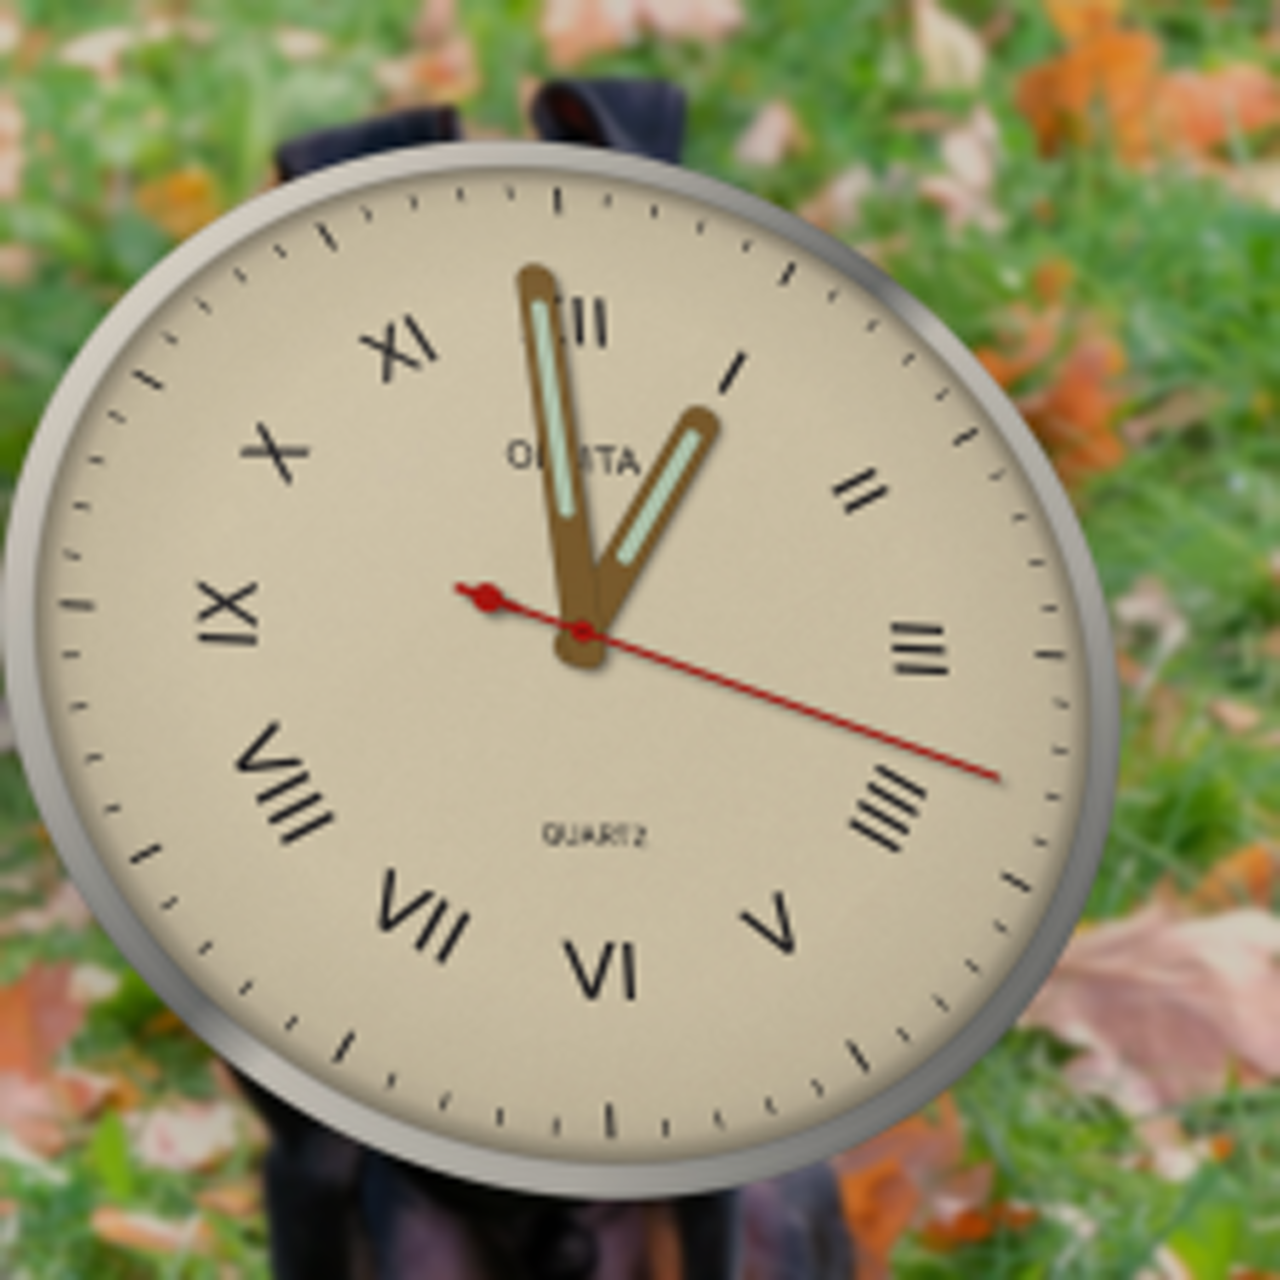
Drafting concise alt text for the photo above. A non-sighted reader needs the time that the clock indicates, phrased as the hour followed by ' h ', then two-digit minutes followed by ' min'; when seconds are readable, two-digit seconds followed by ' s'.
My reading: 12 h 59 min 18 s
